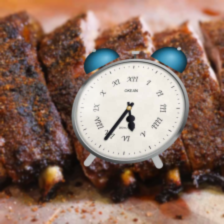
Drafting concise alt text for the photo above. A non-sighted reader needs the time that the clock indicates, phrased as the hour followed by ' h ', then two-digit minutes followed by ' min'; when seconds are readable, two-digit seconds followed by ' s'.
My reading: 5 h 35 min
